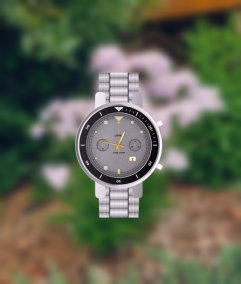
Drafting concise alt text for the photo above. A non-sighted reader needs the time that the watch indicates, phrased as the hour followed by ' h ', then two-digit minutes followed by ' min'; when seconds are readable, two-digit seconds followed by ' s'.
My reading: 12 h 47 min
